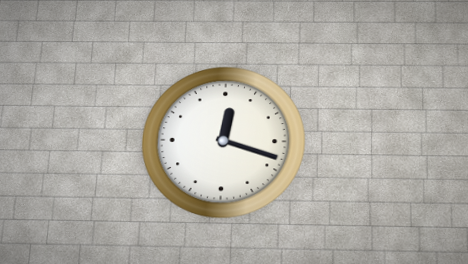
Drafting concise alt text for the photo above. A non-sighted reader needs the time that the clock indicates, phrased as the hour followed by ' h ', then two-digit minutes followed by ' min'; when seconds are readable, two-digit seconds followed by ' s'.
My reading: 12 h 18 min
